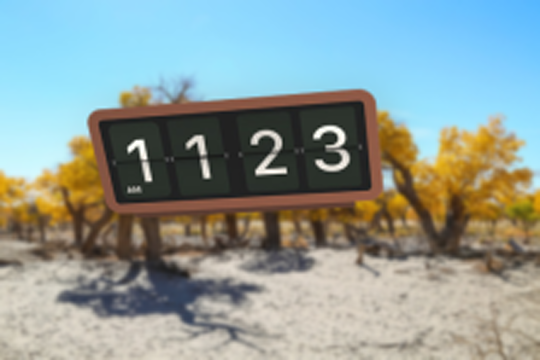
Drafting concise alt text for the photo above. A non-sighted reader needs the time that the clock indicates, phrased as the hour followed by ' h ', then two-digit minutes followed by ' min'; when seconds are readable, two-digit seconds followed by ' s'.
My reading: 11 h 23 min
